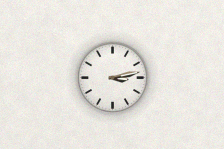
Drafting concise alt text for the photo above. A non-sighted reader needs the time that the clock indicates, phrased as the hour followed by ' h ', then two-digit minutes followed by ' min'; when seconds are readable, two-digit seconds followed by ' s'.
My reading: 3 h 13 min
